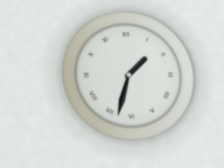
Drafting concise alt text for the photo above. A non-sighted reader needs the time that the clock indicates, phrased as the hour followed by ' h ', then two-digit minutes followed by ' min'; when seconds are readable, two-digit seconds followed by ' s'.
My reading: 1 h 33 min
